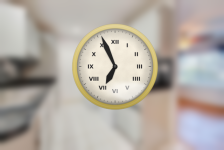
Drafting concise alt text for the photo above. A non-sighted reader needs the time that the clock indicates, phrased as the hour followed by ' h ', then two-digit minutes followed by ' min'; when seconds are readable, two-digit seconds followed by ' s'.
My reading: 6 h 56 min
